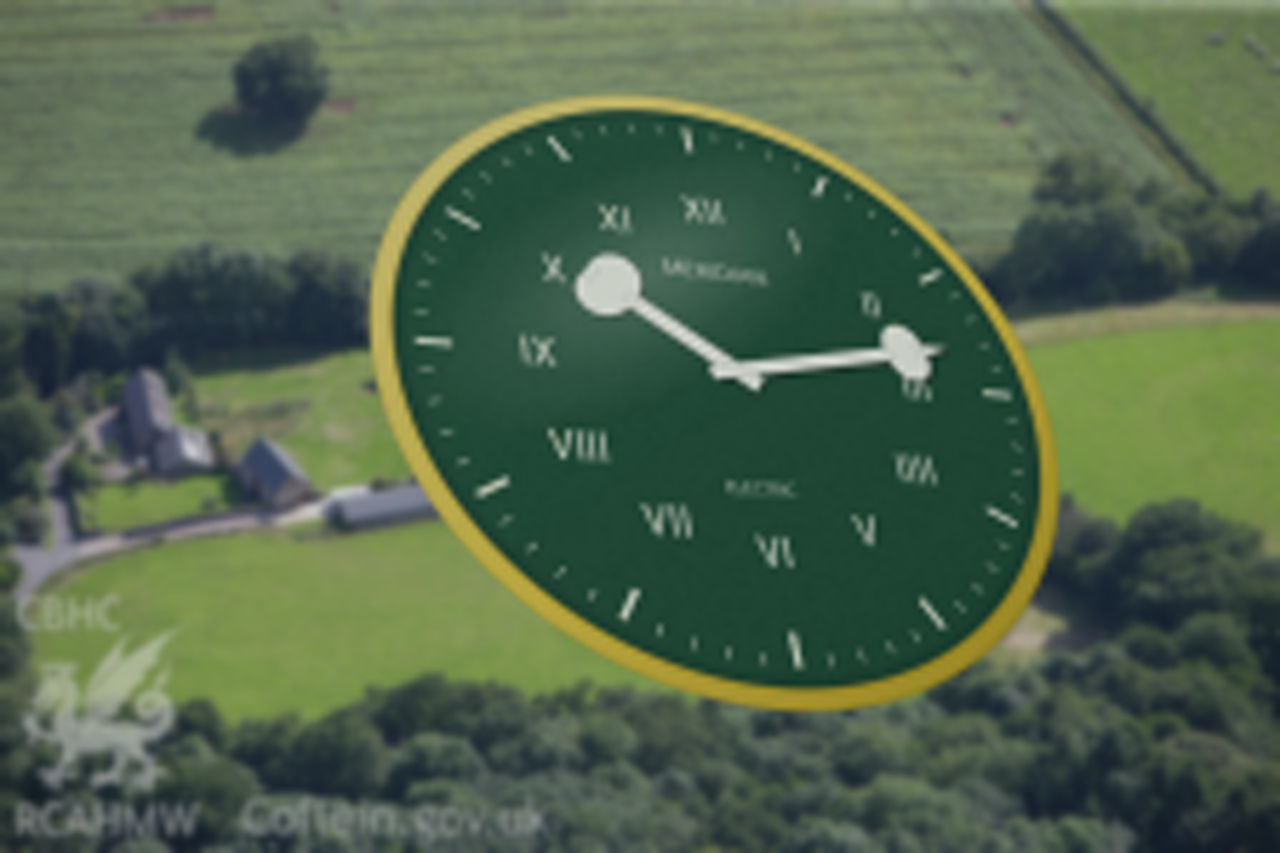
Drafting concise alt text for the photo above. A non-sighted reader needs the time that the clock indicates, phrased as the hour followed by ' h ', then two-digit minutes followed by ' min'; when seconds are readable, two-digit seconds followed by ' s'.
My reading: 10 h 13 min
